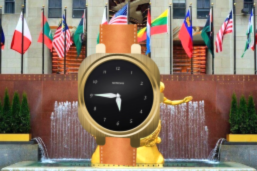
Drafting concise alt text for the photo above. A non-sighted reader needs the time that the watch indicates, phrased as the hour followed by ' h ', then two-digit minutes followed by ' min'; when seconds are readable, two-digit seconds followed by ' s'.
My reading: 5 h 45 min
